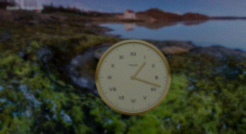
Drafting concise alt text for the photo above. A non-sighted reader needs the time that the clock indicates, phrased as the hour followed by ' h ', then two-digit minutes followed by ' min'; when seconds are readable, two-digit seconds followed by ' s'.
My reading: 1 h 18 min
